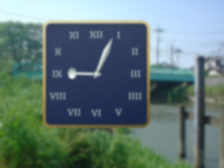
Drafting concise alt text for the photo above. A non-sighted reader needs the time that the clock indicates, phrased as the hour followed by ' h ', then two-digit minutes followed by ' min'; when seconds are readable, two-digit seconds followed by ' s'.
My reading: 9 h 04 min
